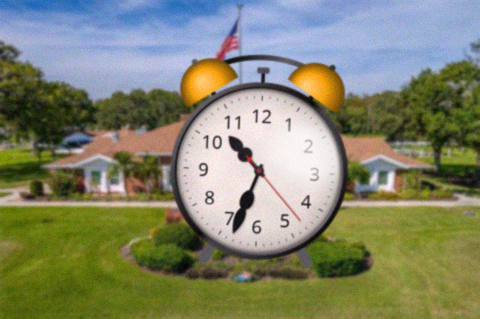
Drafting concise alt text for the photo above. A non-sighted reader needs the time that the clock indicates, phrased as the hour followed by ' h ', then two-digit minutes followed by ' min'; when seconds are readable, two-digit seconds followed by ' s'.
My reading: 10 h 33 min 23 s
